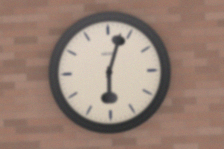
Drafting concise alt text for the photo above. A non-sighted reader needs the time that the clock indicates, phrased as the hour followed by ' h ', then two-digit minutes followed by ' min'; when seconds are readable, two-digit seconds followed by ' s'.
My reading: 6 h 03 min
